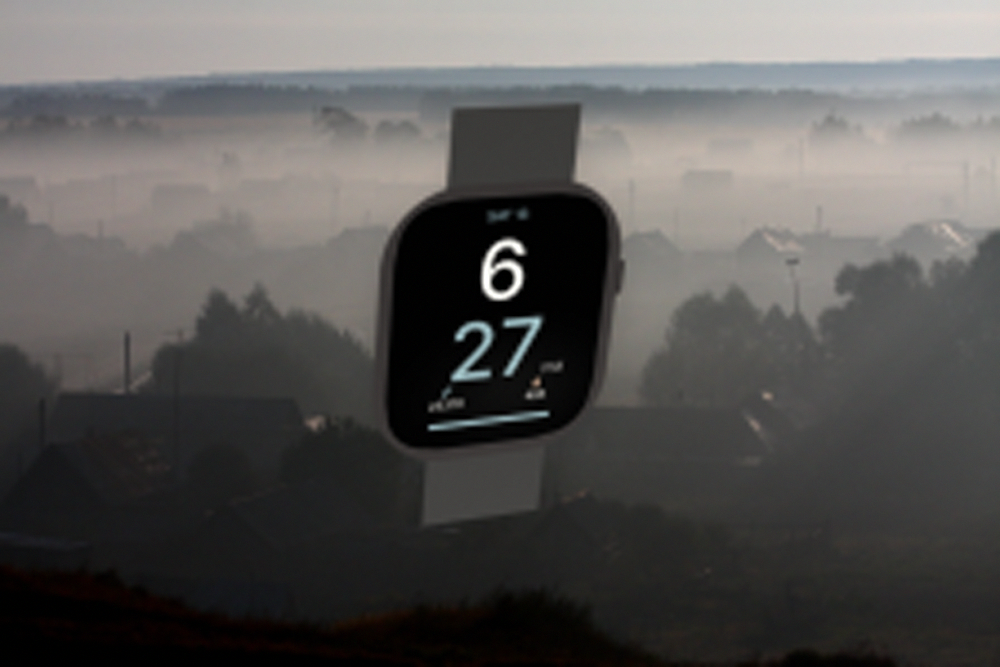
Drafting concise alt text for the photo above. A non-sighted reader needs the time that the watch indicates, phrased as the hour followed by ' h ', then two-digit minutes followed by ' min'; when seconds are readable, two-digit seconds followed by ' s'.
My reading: 6 h 27 min
